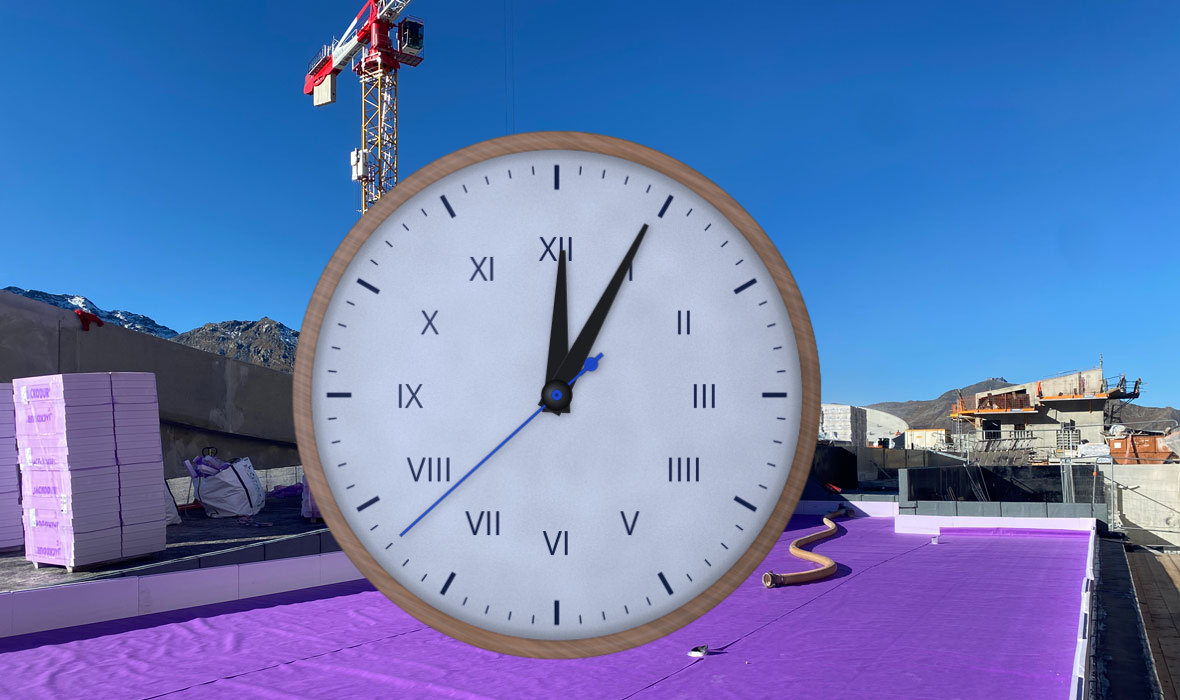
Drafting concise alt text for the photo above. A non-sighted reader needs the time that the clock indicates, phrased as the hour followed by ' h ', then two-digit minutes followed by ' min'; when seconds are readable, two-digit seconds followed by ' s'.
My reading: 12 h 04 min 38 s
